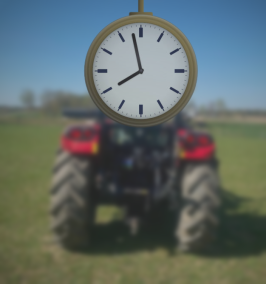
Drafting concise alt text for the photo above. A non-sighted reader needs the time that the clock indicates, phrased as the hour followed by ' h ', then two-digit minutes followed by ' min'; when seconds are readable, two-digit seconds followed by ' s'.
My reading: 7 h 58 min
